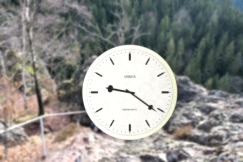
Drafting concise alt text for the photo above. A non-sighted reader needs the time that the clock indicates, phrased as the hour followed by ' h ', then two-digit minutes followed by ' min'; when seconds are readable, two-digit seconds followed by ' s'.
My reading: 9 h 21 min
